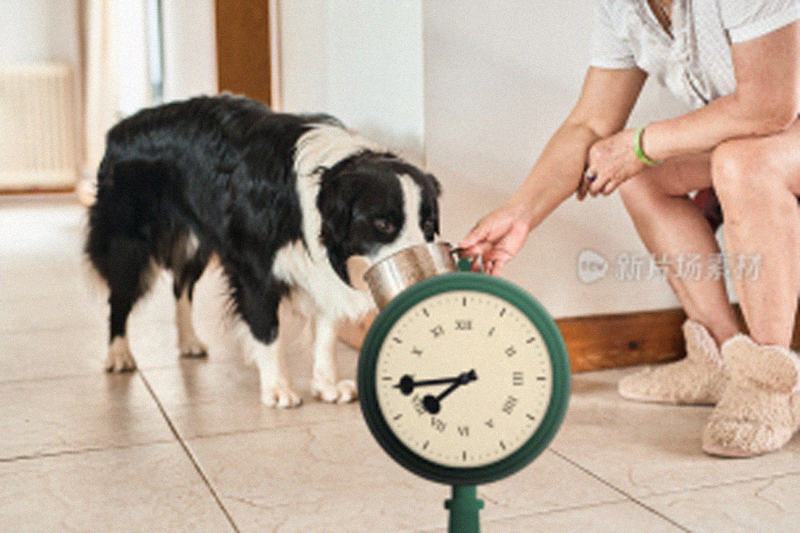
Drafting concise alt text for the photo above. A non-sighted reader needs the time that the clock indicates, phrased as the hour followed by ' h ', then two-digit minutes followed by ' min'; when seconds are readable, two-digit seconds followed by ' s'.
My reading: 7 h 44 min
